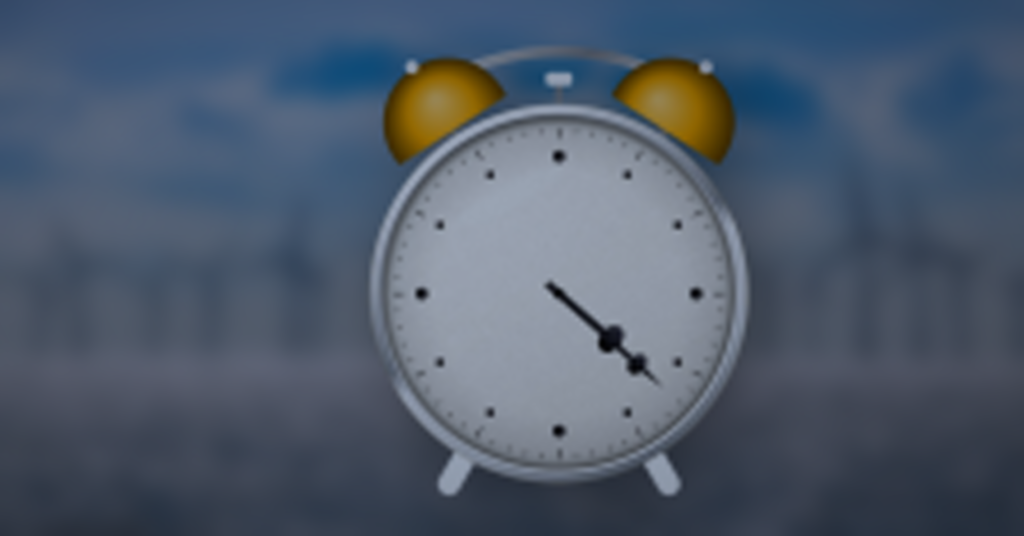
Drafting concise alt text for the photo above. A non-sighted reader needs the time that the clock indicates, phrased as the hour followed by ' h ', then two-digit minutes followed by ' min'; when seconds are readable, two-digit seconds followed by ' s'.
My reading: 4 h 22 min
